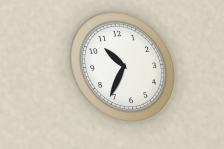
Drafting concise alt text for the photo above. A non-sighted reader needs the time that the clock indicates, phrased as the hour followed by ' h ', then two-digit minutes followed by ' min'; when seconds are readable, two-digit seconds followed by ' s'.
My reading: 10 h 36 min
